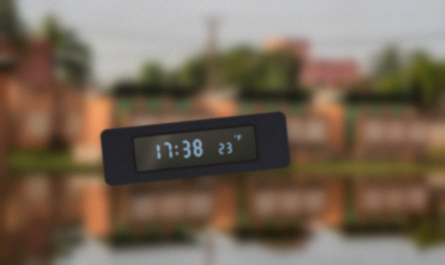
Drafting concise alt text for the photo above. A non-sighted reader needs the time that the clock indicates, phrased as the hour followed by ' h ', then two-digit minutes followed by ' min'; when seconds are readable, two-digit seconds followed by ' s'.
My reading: 17 h 38 min
